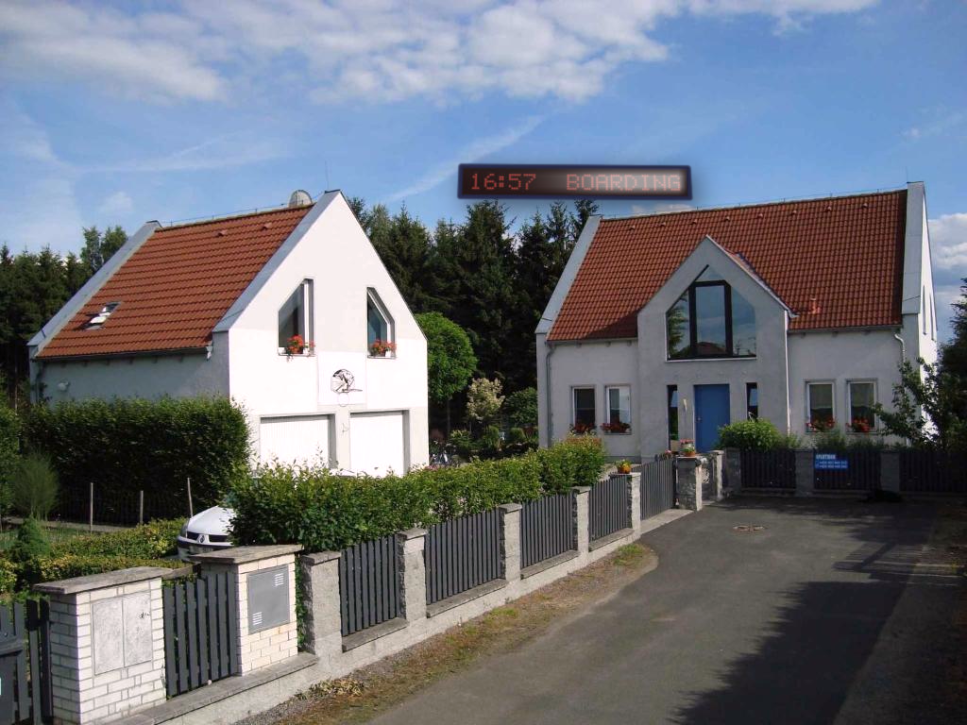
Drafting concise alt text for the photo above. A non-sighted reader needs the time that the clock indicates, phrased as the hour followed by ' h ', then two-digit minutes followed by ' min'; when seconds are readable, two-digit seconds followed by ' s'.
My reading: 16 h 57 min
